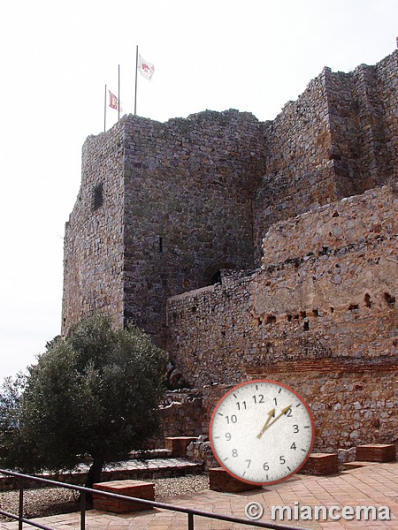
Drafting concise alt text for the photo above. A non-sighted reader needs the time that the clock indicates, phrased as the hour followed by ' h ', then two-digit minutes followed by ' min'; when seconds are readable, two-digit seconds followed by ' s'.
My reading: 1 h 09 min
